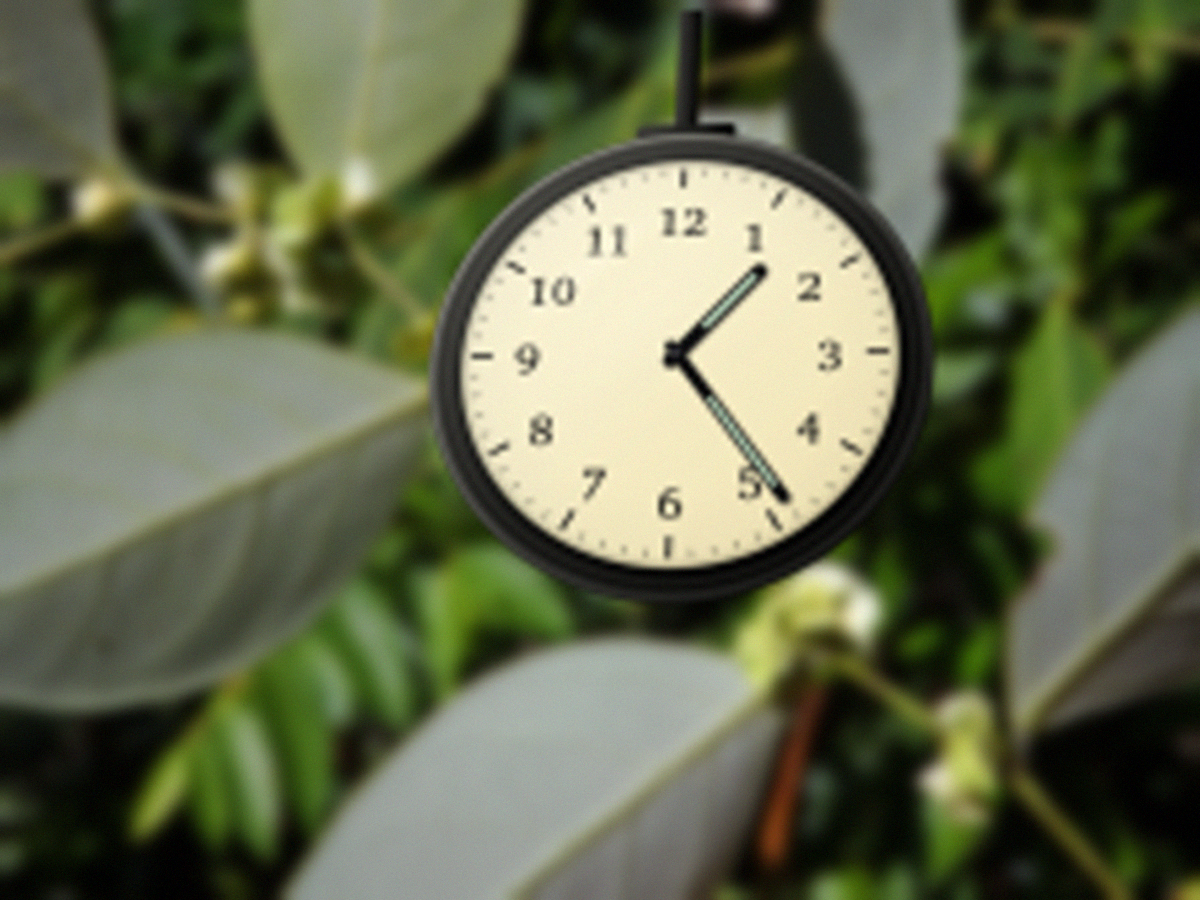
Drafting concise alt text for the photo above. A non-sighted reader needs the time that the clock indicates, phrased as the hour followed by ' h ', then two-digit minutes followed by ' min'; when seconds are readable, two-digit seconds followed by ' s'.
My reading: 1 h 24 min
